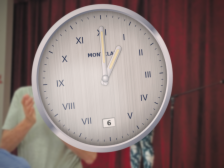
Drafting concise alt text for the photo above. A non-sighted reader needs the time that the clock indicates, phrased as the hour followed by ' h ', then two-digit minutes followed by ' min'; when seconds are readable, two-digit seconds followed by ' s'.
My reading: 1 h 00 min
